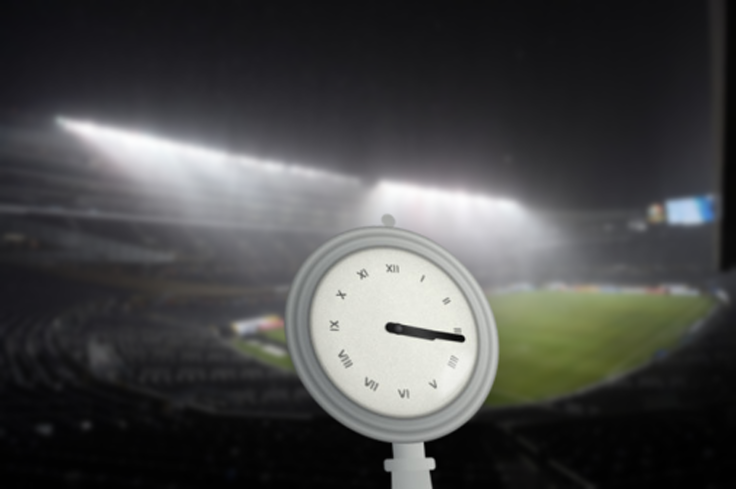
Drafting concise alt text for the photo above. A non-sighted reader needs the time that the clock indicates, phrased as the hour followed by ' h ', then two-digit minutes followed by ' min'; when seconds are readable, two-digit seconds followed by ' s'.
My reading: 3 h 16 min
